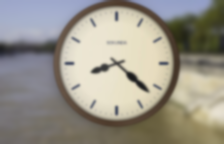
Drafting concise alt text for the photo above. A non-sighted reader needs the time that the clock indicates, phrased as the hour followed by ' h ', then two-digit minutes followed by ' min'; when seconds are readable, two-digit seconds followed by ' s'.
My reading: 8 h 22 min
